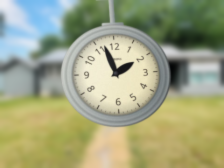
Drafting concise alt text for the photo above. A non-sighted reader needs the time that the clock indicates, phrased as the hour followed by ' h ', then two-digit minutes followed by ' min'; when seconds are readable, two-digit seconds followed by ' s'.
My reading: 1 h 57 min
